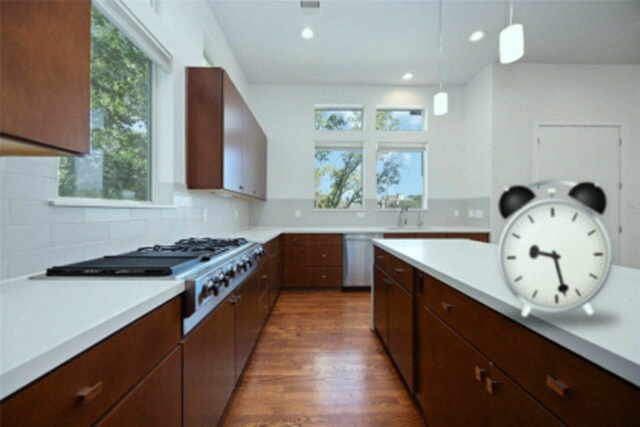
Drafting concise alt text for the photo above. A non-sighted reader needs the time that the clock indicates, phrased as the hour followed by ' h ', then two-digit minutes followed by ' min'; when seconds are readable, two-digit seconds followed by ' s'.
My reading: 9 h 28 min
